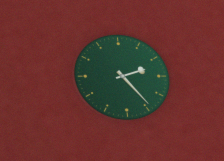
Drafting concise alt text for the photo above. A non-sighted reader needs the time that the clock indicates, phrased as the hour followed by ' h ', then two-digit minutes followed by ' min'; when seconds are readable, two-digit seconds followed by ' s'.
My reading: 2 h 24 min
